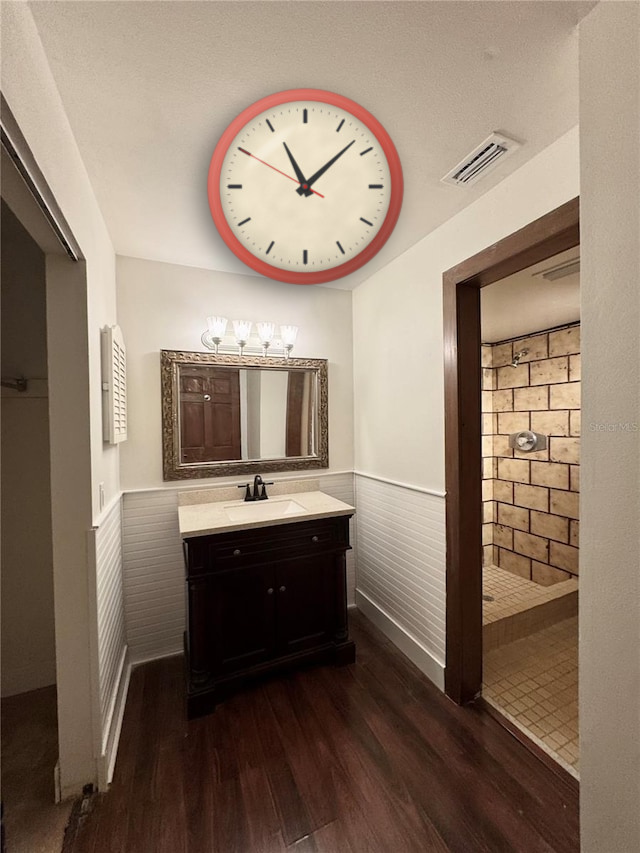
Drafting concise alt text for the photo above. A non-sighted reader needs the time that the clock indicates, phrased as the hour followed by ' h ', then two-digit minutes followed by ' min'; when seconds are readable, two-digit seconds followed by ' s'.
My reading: 11 h 07 min 50 s
